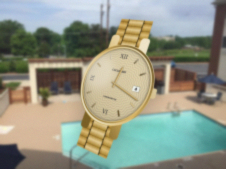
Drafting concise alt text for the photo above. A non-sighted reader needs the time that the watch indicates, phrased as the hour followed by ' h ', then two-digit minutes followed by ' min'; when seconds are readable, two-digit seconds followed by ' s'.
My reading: 12 h 18 min
